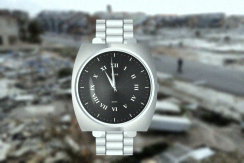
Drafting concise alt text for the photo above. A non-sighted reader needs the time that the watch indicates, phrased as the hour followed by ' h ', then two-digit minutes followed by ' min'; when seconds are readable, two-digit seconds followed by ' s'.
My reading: 10 h 59 min
